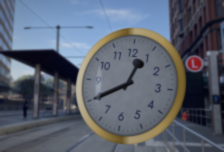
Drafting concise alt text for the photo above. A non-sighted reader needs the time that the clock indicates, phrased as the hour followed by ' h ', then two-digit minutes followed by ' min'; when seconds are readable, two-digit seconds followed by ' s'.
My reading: 12 h 40 min
